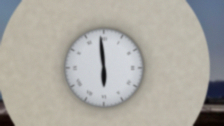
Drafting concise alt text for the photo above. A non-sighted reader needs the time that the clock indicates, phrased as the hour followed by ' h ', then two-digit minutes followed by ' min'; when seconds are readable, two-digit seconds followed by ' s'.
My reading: 5 h 59 min
